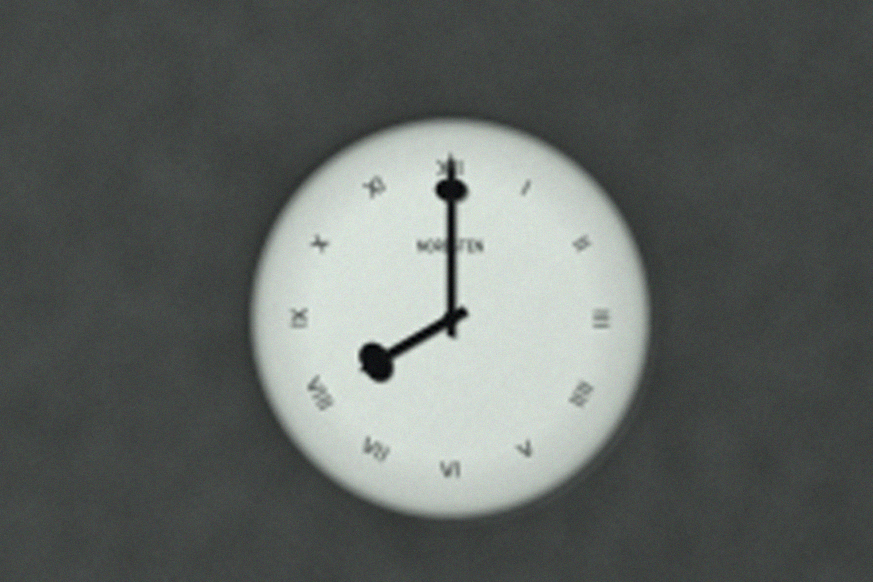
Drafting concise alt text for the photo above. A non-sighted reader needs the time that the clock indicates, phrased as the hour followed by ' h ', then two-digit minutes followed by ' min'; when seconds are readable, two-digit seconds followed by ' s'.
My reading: 8 h 00 min
